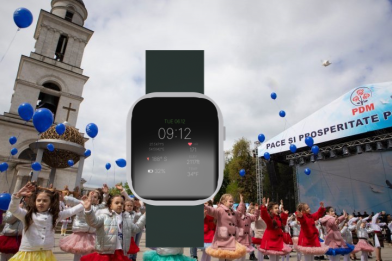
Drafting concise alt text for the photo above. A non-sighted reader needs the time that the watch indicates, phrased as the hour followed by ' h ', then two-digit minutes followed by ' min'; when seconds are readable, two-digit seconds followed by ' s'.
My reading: 9 h 12 min
